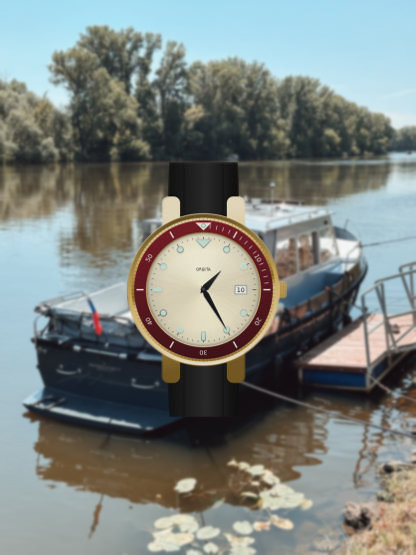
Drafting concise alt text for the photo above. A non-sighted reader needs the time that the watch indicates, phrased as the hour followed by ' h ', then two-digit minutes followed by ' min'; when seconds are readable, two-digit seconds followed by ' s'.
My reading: 1 h 25 min
